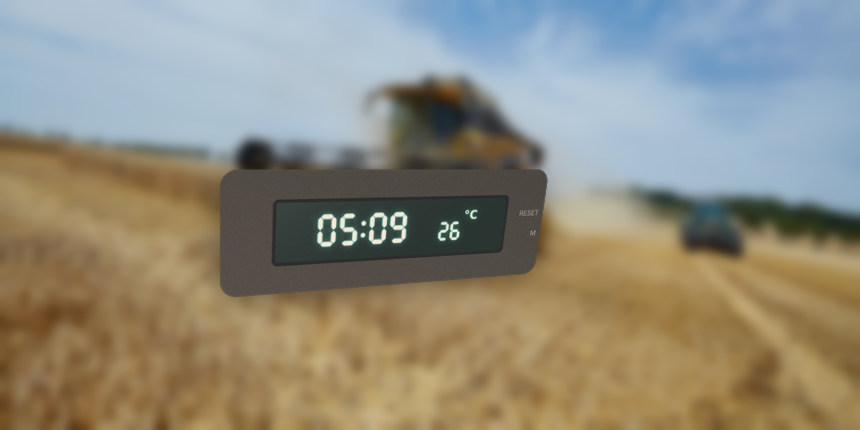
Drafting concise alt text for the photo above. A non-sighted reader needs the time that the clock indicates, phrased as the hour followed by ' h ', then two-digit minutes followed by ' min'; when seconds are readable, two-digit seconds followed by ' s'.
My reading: 5 h 09 min
